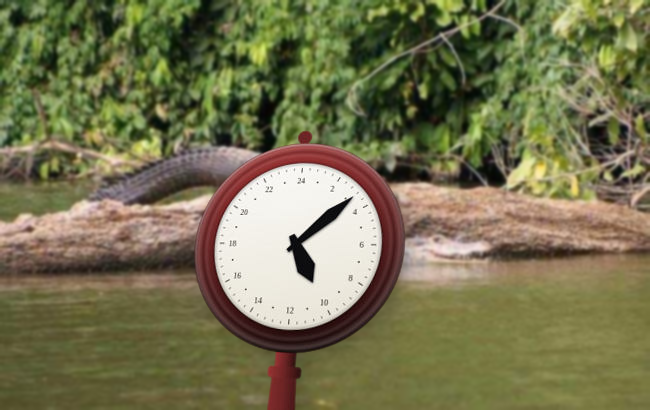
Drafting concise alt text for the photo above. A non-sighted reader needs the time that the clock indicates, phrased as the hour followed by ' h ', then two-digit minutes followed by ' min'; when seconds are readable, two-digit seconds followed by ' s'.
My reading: 10 h 08 min
